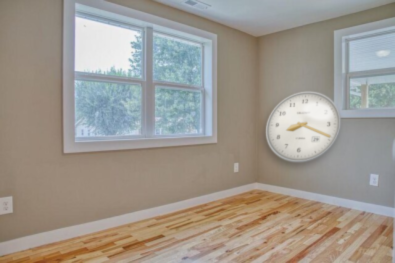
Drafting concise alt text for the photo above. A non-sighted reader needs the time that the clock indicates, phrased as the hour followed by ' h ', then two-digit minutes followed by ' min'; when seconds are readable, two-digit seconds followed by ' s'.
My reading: 8 h 19 min
